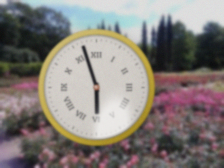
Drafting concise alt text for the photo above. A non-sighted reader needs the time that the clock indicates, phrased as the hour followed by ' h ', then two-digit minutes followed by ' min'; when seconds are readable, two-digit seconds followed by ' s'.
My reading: 5 h 57 min
